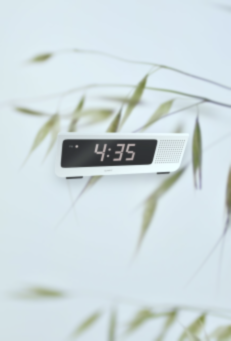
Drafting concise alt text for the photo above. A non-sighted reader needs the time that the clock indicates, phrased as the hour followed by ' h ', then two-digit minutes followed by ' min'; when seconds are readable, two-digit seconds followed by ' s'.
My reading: 4 h 35 min
